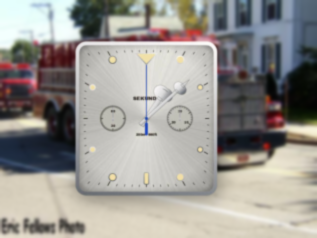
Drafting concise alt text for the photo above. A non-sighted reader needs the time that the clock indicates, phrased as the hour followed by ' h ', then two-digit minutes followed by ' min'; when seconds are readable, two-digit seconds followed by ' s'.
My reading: 1 h 08 min
